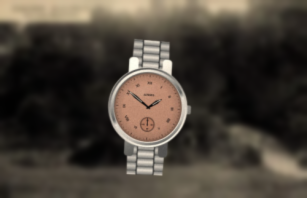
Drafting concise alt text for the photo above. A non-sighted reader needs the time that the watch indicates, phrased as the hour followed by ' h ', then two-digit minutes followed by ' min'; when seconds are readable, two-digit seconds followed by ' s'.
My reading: 1 h 51 min
